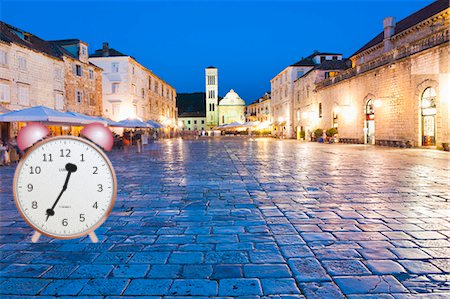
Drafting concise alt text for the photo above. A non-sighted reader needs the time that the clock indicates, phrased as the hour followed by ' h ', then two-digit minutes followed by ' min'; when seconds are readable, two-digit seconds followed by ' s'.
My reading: 12 h 35 min
